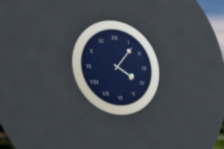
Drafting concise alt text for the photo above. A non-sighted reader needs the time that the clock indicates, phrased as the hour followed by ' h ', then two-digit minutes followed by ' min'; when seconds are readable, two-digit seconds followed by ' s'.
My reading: 4 h 07 min
